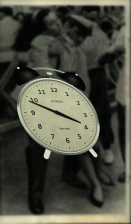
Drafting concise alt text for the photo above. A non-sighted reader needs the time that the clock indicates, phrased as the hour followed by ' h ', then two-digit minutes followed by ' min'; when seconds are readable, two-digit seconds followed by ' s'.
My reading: 3 h 49 min
